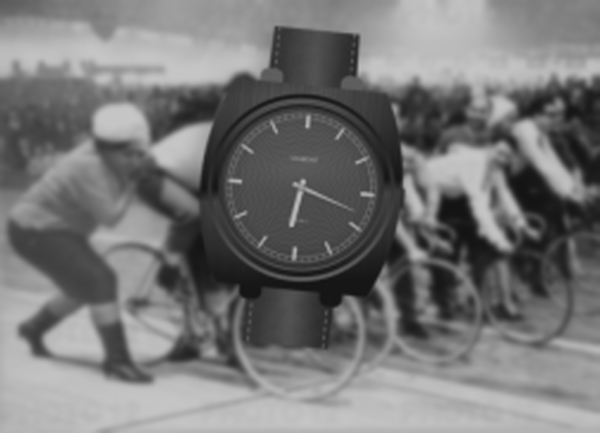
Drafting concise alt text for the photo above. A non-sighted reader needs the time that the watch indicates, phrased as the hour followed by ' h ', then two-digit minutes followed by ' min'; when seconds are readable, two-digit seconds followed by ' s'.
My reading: 6 h 18 min
